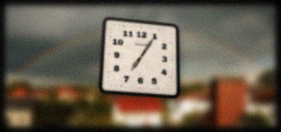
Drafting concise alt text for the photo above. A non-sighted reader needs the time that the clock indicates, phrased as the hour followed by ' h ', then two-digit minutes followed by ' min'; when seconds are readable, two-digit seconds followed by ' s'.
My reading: 7 h 05 min
